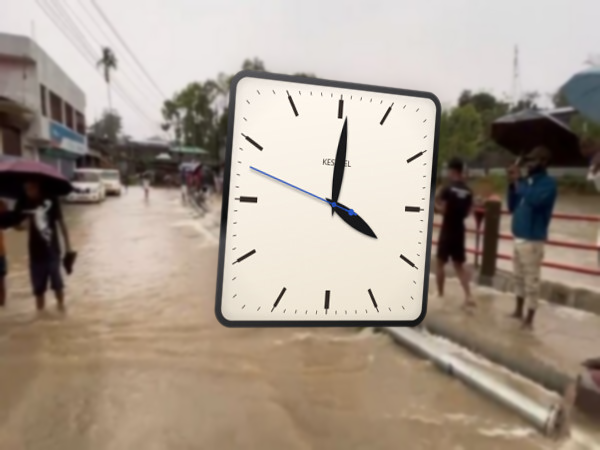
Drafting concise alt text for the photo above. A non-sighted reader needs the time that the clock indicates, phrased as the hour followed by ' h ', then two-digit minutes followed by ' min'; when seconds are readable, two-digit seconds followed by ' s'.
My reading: 4 h 00 min 48 s
